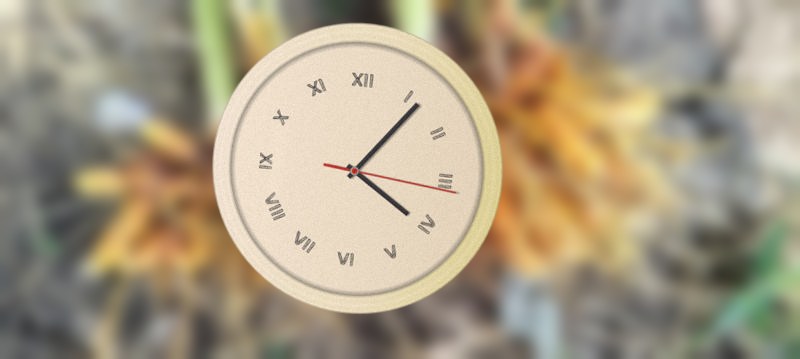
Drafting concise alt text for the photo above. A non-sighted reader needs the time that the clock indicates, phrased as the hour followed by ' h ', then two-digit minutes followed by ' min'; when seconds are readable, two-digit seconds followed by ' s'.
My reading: 4 h 06 min 16 s
